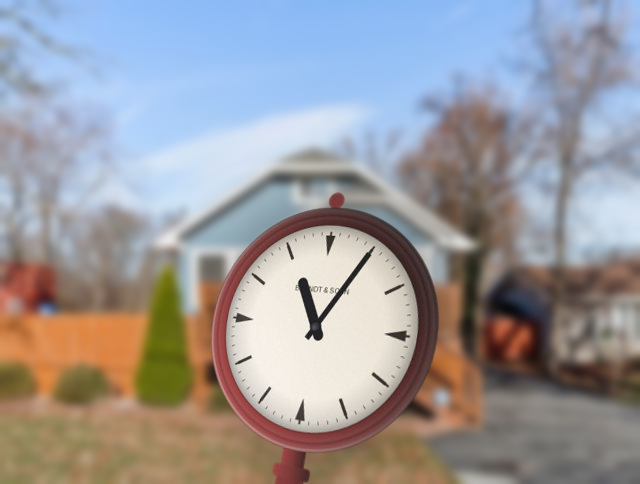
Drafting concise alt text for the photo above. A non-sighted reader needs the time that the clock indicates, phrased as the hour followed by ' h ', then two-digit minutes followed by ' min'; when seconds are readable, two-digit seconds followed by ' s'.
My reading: 11 h 05 min
